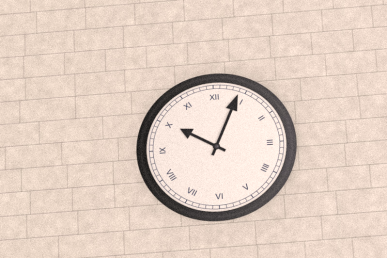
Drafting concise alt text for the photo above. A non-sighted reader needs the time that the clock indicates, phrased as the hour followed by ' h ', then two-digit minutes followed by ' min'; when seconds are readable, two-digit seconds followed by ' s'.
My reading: 10 h 04 min
